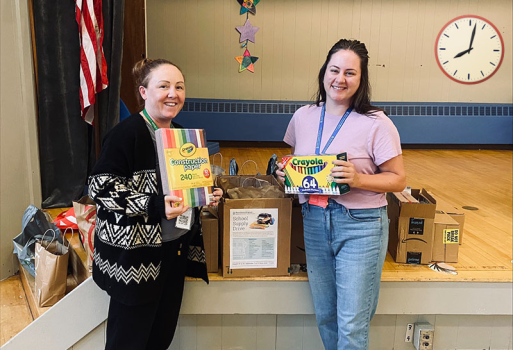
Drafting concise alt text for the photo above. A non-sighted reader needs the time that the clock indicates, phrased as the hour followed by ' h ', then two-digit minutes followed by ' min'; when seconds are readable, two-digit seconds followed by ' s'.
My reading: 8 h 02 min
